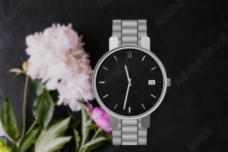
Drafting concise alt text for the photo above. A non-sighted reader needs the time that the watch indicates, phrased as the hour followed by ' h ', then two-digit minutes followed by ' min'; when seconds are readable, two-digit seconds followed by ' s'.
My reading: 11 h 32 min
